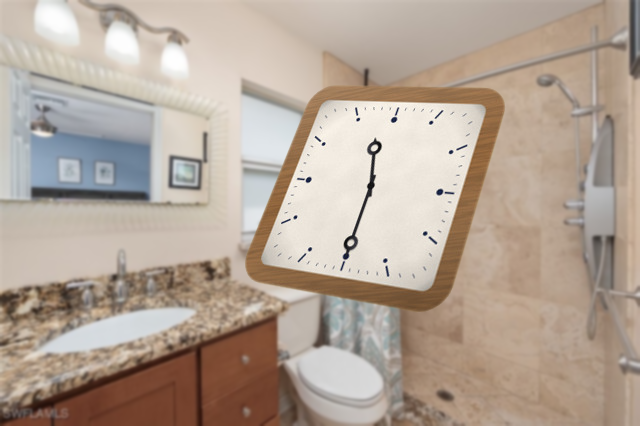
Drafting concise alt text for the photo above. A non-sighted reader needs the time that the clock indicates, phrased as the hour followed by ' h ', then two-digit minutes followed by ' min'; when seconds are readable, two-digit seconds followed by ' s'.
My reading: 11 h 30 min
